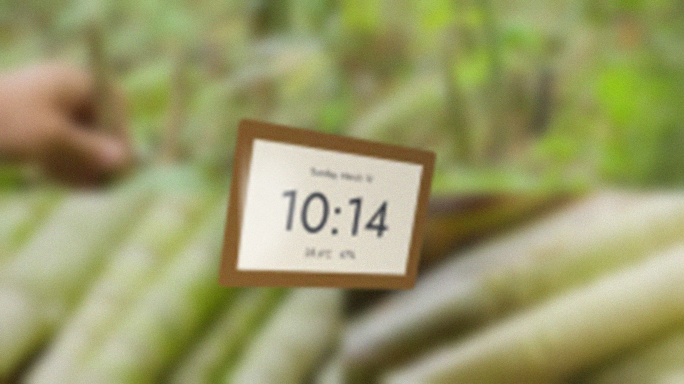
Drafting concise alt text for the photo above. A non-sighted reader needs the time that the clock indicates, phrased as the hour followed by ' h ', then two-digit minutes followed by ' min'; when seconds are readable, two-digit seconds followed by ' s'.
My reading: 10 h 14 min
